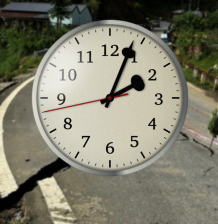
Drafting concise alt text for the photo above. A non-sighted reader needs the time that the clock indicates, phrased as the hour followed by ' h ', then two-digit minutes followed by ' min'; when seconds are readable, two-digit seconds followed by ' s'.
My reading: 2 h 03 min 43 s
